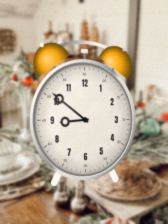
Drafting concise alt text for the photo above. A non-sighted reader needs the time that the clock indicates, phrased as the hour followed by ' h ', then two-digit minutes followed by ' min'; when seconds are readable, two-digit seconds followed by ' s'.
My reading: 8 h 51 min
